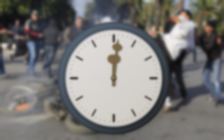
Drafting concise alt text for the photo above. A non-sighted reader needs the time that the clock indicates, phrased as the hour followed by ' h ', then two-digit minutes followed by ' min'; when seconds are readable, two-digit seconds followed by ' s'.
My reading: 12 h 01 min
